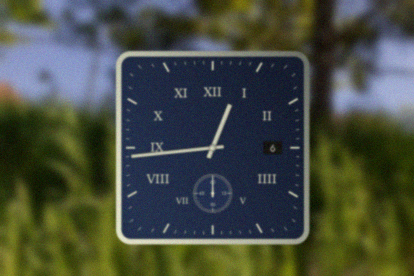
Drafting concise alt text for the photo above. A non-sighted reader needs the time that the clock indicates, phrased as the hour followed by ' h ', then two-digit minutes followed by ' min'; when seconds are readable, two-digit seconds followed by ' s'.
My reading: 12 h 44 min
